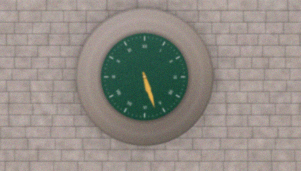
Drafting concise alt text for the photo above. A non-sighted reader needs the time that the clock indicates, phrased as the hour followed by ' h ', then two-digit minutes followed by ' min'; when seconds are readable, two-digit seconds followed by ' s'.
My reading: 5 h 27 min
